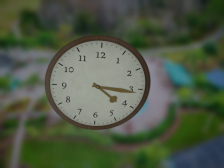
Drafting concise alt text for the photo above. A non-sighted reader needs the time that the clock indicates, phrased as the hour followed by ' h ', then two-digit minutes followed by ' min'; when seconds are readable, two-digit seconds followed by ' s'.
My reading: 4 h 16 min
